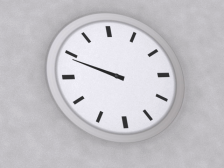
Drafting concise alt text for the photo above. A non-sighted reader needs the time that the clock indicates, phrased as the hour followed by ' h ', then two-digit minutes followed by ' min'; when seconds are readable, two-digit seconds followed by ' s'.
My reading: 9 h 49 min
